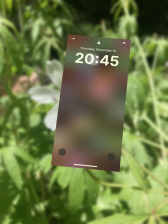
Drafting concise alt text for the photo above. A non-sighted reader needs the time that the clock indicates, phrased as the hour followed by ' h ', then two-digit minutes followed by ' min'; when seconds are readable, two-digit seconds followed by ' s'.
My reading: 20 h 45 min
